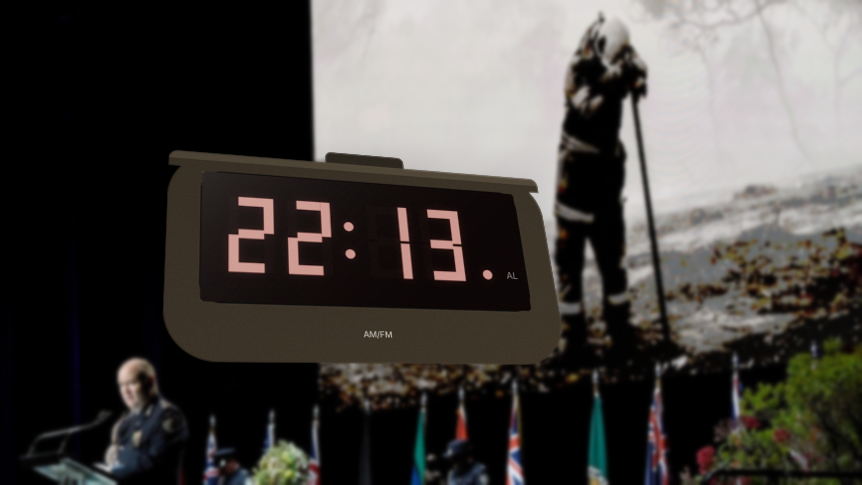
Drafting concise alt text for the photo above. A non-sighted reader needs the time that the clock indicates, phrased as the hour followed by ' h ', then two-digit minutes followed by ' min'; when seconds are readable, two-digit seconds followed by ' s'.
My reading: 22 h 13 min
